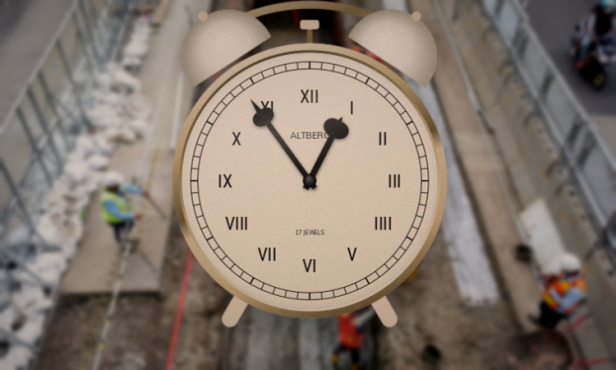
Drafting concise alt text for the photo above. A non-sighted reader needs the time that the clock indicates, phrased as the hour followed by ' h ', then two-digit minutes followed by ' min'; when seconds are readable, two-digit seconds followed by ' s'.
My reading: 12 h 54 min
